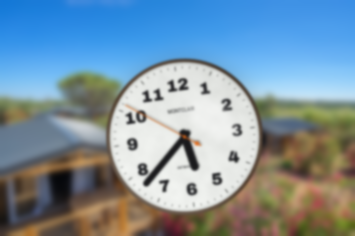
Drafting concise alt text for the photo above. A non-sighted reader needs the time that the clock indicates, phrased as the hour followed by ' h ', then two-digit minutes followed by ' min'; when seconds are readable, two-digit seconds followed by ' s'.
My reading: 5 h 37 min 51 s
